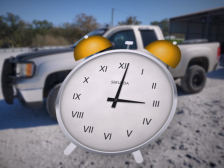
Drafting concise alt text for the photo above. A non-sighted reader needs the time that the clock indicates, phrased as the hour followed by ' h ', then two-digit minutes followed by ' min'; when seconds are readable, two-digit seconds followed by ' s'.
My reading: 3 h 01 min
